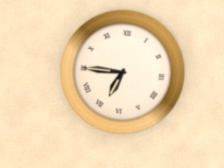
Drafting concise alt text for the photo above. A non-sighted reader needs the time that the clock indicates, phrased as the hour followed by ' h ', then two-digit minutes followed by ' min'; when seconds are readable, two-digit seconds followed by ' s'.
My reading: 6 h 45 min
